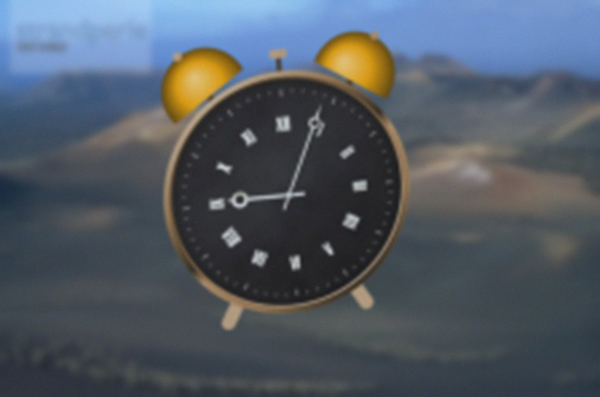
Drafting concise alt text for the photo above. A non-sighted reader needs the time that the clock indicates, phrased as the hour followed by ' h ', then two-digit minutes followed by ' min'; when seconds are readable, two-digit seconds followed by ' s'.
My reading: 9 h 04 min
